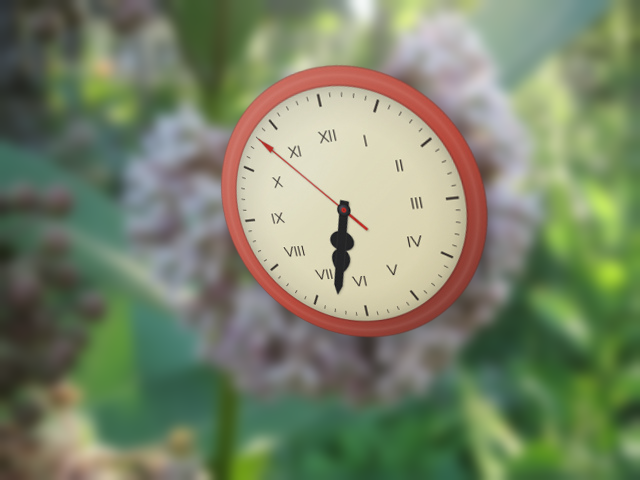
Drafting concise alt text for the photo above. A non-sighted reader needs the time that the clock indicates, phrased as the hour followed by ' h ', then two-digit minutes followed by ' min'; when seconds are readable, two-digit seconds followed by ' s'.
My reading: 6 h 32 min 53 s
